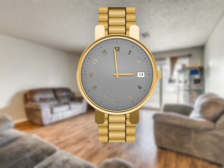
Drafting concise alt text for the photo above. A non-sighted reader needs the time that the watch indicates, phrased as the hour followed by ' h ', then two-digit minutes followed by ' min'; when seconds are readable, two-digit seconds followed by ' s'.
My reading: 2 h 59 min
